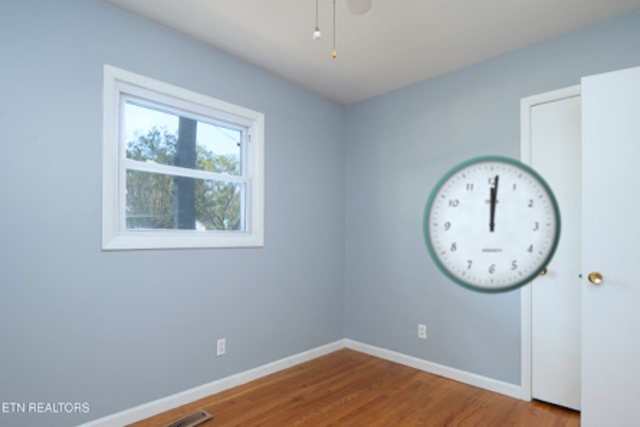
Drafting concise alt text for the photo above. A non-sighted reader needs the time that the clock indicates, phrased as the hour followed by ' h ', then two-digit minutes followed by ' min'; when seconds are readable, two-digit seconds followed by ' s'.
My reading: 12 h 01 min
